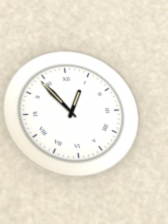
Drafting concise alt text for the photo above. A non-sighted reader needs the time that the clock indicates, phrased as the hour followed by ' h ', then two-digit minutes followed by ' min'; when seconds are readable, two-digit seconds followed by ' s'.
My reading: 12 h 54 min
